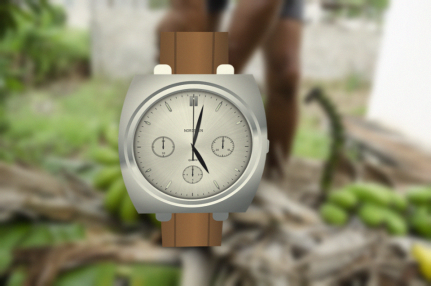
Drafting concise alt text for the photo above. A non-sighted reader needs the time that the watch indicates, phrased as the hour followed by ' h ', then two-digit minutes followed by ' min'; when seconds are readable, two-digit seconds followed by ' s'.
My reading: 5 h 02 min
